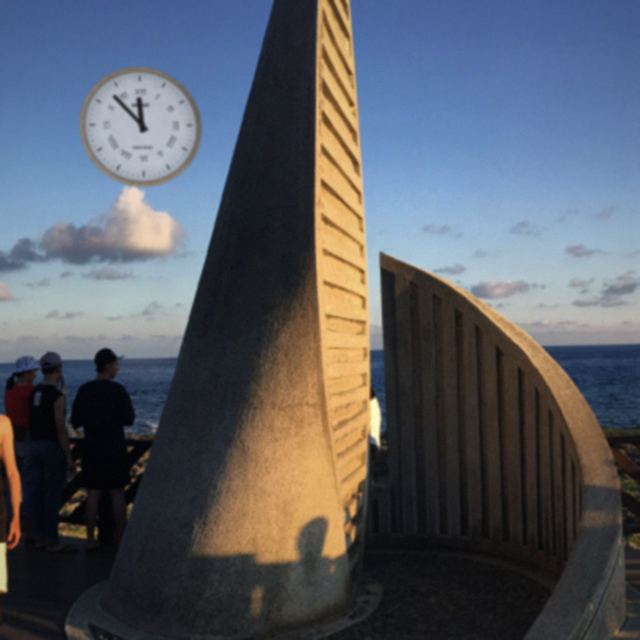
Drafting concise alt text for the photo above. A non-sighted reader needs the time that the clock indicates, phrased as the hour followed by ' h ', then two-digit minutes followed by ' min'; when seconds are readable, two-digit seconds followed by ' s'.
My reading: 11 h 53 min
